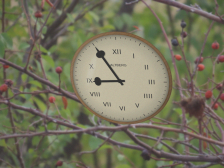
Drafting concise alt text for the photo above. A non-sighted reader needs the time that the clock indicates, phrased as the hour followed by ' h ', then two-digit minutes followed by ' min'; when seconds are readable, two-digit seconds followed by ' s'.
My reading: 8 h 55 min
